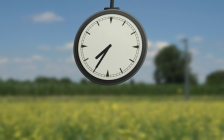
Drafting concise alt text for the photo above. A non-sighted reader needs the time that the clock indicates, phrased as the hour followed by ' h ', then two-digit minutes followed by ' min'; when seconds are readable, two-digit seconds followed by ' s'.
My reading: 7 h 35 min
